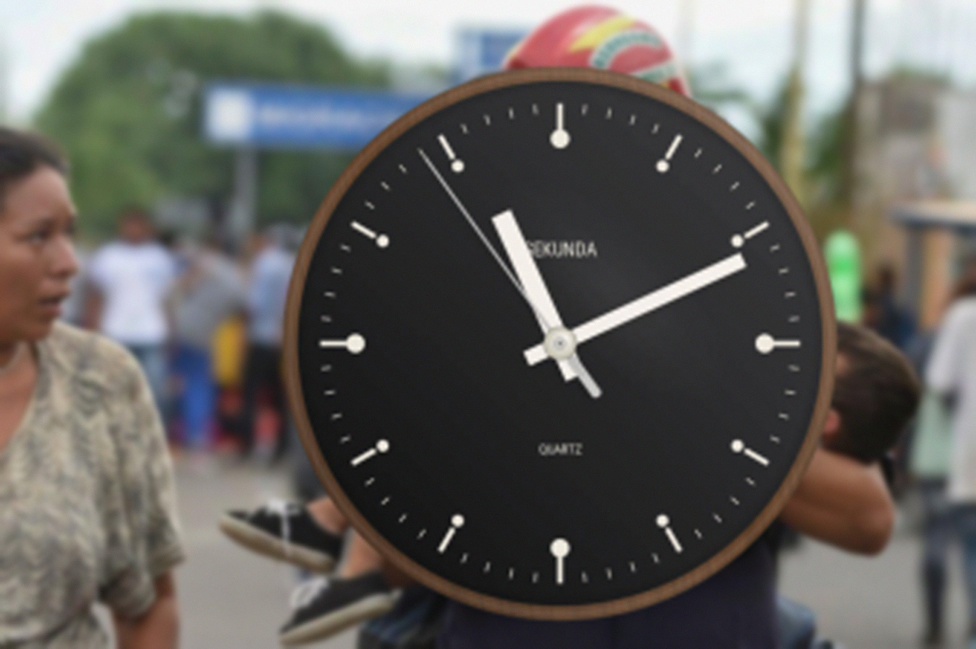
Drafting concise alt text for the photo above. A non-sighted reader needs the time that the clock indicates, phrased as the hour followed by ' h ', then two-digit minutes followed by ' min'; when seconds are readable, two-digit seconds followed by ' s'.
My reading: 11 h 10 min 54 s
